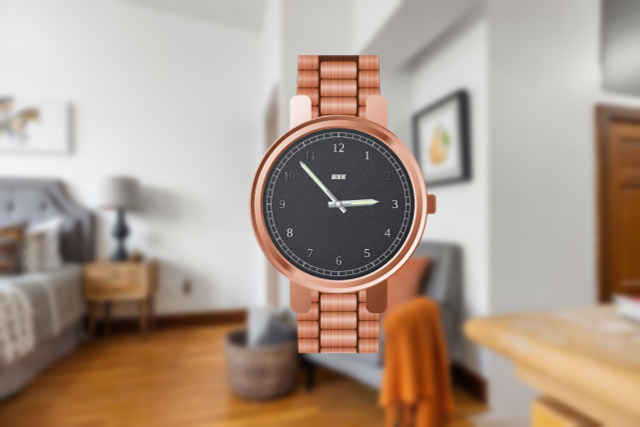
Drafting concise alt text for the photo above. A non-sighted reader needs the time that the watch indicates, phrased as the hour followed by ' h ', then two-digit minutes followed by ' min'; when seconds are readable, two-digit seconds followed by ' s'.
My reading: 2 h 53 min
